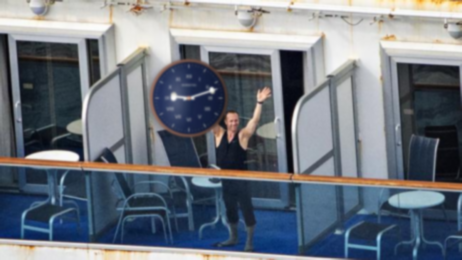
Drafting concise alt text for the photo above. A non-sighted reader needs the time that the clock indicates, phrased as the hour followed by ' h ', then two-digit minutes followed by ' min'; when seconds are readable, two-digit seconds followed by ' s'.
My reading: 9 h 12 min
